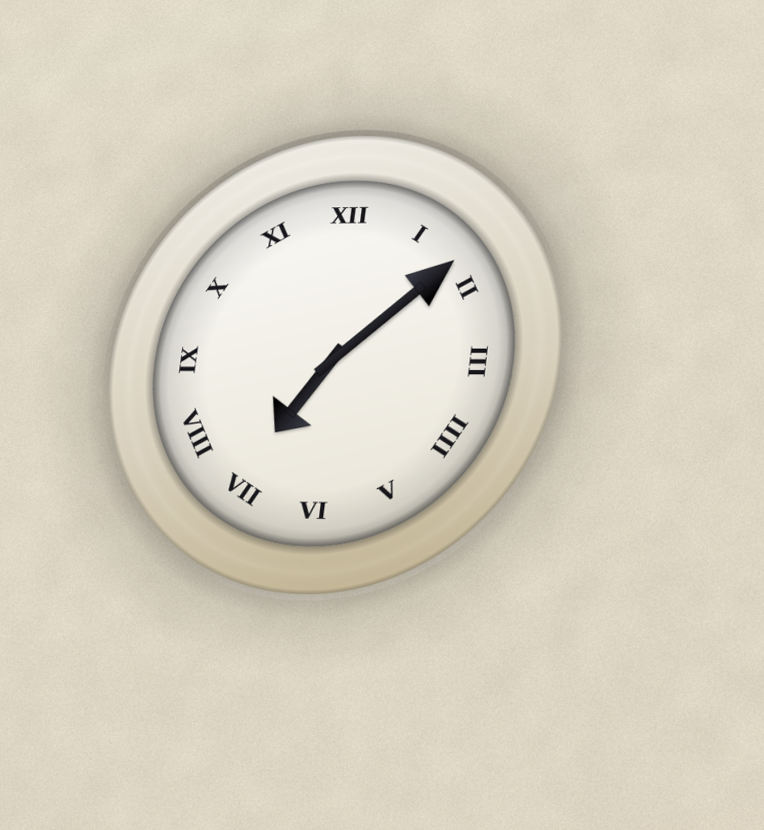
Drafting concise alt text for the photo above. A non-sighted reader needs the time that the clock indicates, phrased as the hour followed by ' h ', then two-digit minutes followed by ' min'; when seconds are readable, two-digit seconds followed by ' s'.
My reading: 7 h 08 min
